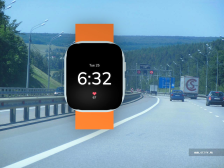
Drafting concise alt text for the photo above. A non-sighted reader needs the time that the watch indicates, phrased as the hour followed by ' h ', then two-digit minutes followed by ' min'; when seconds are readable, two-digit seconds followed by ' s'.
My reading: 6 h 32 min
